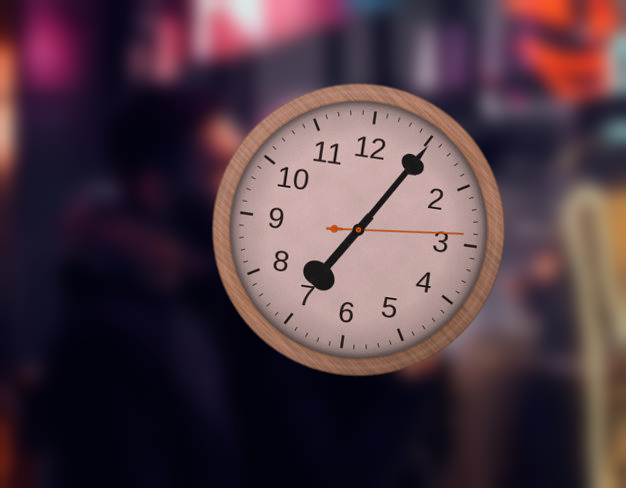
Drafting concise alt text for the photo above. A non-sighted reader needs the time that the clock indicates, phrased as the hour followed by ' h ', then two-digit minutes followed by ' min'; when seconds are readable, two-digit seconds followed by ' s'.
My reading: 7 h 05 min 14 s
